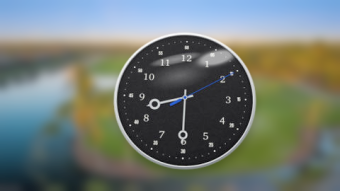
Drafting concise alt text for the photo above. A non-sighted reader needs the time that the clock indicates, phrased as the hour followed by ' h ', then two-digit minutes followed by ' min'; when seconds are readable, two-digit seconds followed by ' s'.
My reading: 8 h 30 min 10 s
